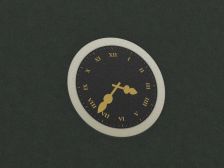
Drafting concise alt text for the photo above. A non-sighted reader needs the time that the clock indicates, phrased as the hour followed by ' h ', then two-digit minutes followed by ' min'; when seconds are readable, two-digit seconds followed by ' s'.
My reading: 3 h 37 min
